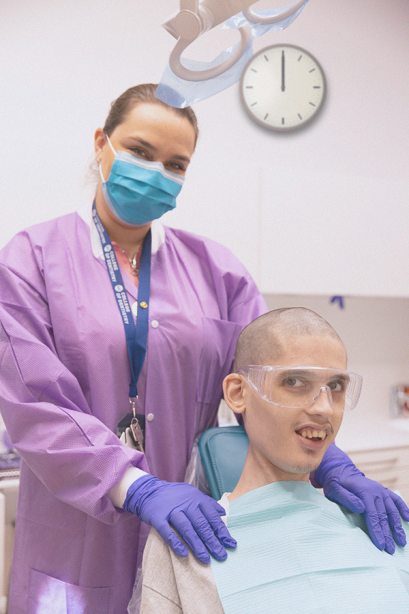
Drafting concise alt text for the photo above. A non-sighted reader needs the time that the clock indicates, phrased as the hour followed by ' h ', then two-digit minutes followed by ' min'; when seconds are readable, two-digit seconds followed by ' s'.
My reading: 12 h 00 min
